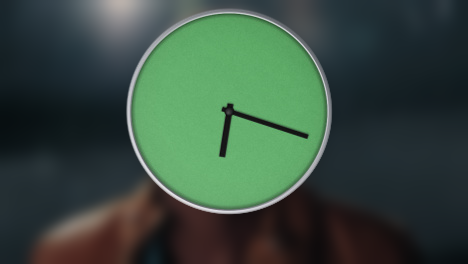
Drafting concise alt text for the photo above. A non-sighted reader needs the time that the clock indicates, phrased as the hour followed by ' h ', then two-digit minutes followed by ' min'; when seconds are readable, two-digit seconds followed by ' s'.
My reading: 6 h 18 min
